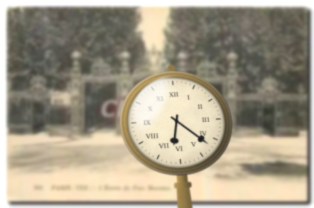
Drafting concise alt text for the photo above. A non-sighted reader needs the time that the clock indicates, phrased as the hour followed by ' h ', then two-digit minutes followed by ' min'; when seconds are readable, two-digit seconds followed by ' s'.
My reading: 6 h 22 min
